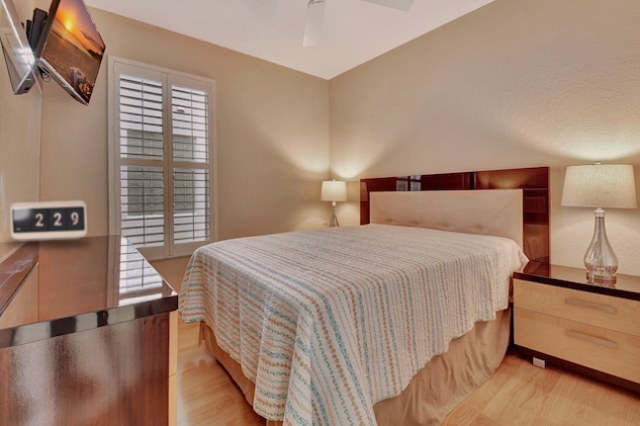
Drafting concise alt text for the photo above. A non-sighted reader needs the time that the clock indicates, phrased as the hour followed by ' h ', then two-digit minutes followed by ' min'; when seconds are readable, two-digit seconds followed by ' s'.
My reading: 2 h 29 min
